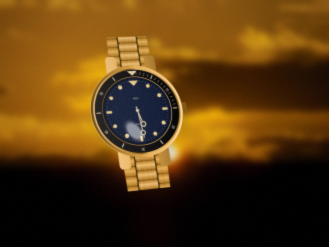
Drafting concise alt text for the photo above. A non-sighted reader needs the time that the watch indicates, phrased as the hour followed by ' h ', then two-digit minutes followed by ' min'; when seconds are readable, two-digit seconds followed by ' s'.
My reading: 5 h 29 min
